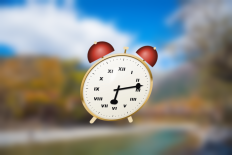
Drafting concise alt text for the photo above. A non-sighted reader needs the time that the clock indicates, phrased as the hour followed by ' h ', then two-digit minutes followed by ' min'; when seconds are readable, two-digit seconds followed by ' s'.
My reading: 6 h 13 min
